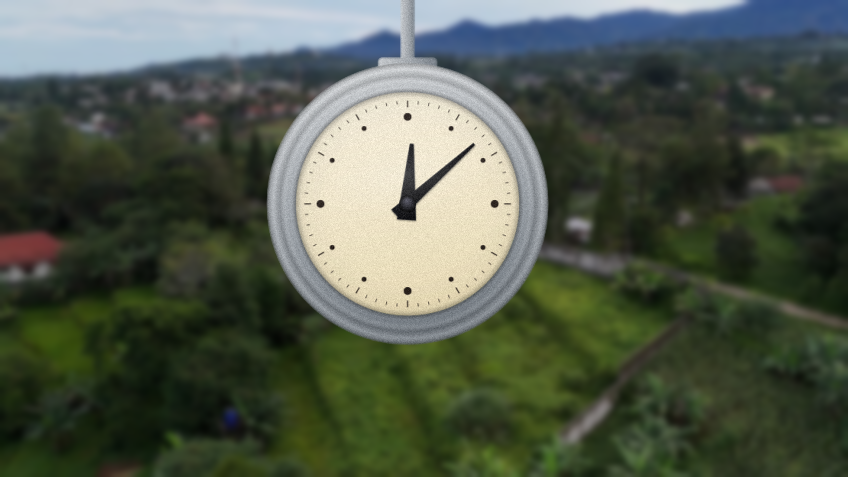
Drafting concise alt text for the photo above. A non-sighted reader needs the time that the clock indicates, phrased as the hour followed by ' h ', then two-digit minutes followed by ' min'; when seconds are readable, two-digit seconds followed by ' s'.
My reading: 12 h 08 min
